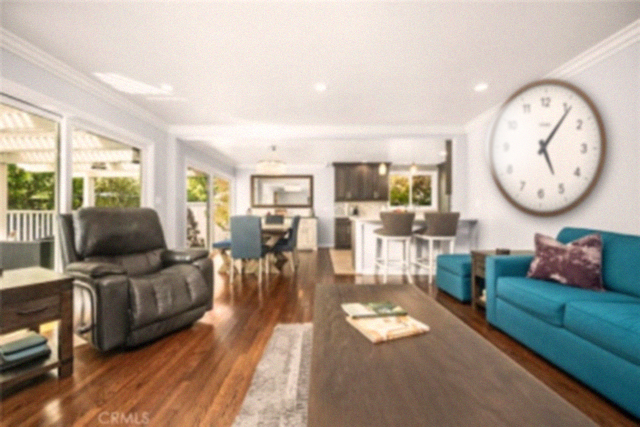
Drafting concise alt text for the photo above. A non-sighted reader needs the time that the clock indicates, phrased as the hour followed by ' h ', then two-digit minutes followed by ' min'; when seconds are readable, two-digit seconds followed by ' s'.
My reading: 5 h 06 min
